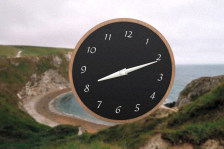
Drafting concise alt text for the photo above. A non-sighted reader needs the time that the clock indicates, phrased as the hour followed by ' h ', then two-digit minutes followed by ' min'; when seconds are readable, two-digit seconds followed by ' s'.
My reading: 8 h 11 min
